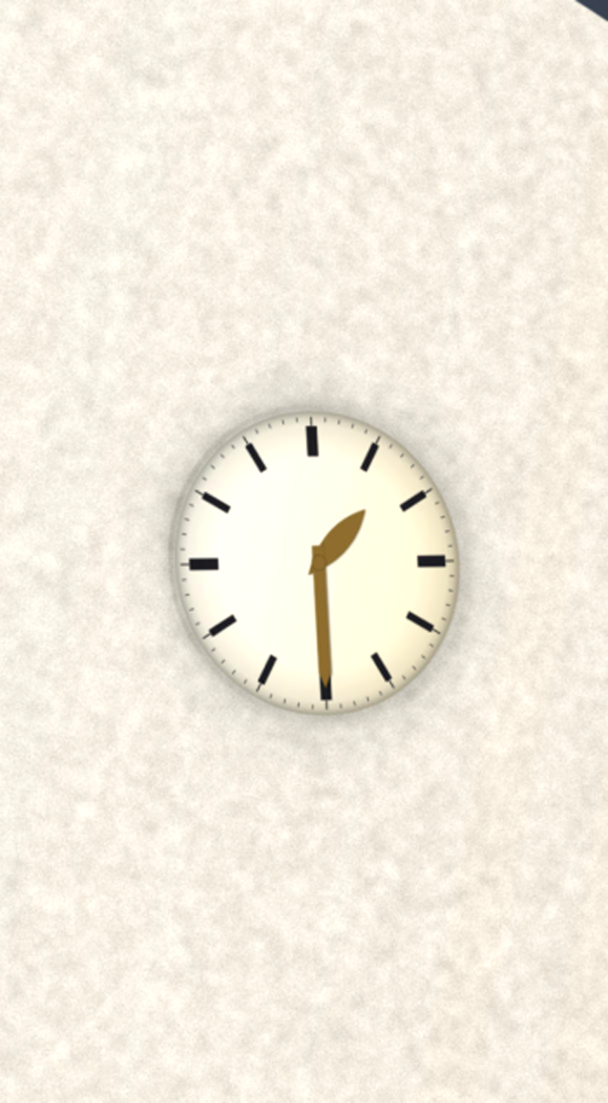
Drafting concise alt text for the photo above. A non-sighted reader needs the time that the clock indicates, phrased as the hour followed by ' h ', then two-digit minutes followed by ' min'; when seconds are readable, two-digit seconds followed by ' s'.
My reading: 1 h 30 min
